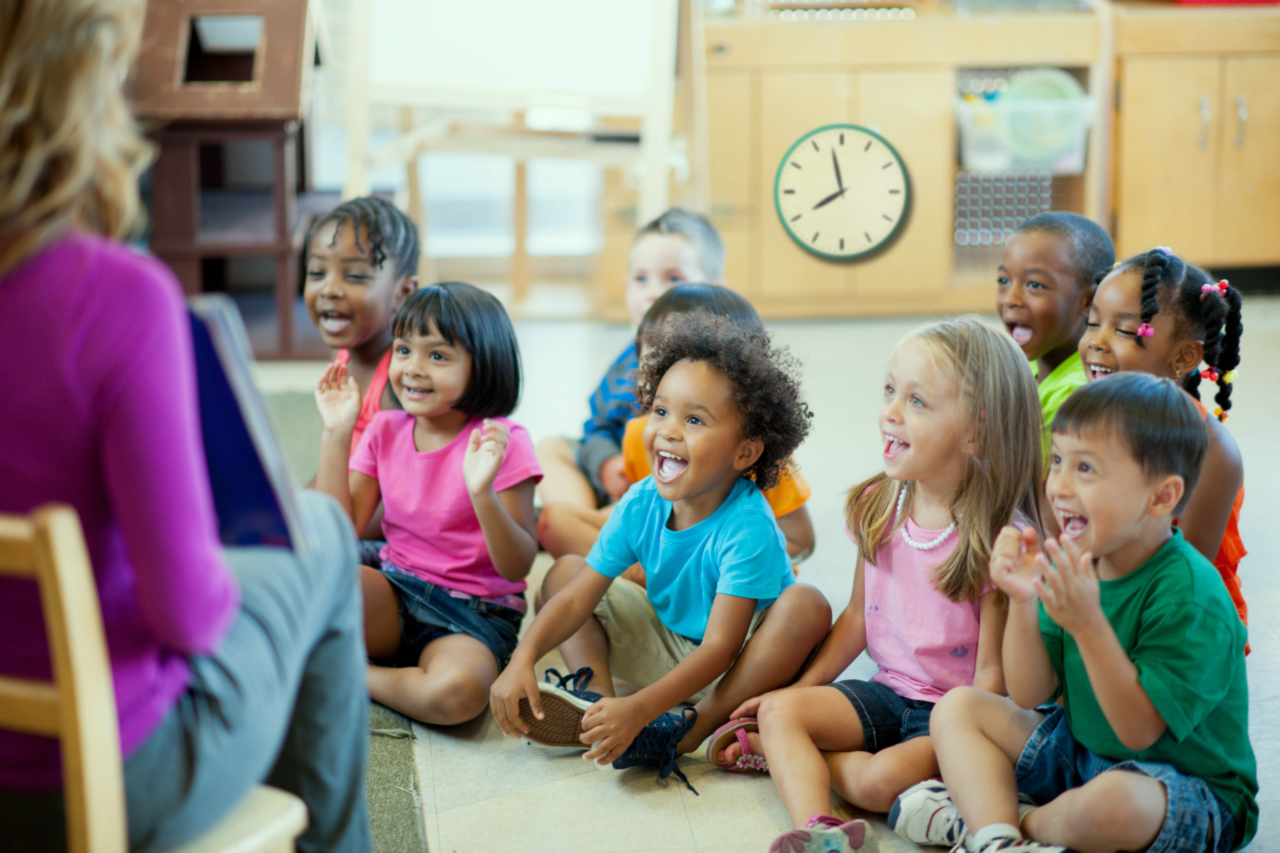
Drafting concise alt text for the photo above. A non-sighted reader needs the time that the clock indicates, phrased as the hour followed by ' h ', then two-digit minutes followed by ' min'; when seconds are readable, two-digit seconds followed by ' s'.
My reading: 7 h 58 min
